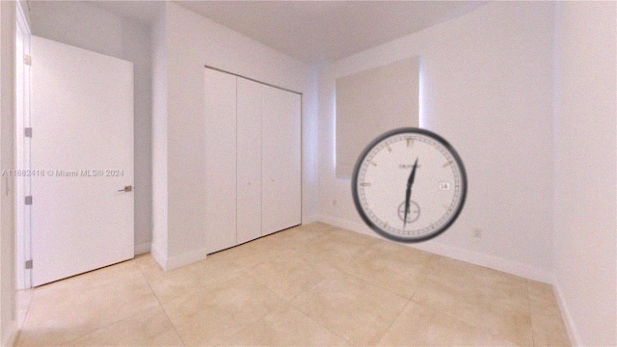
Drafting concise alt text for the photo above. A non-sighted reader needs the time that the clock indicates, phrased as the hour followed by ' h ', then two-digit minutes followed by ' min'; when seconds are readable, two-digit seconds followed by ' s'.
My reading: 12 h 31 min
